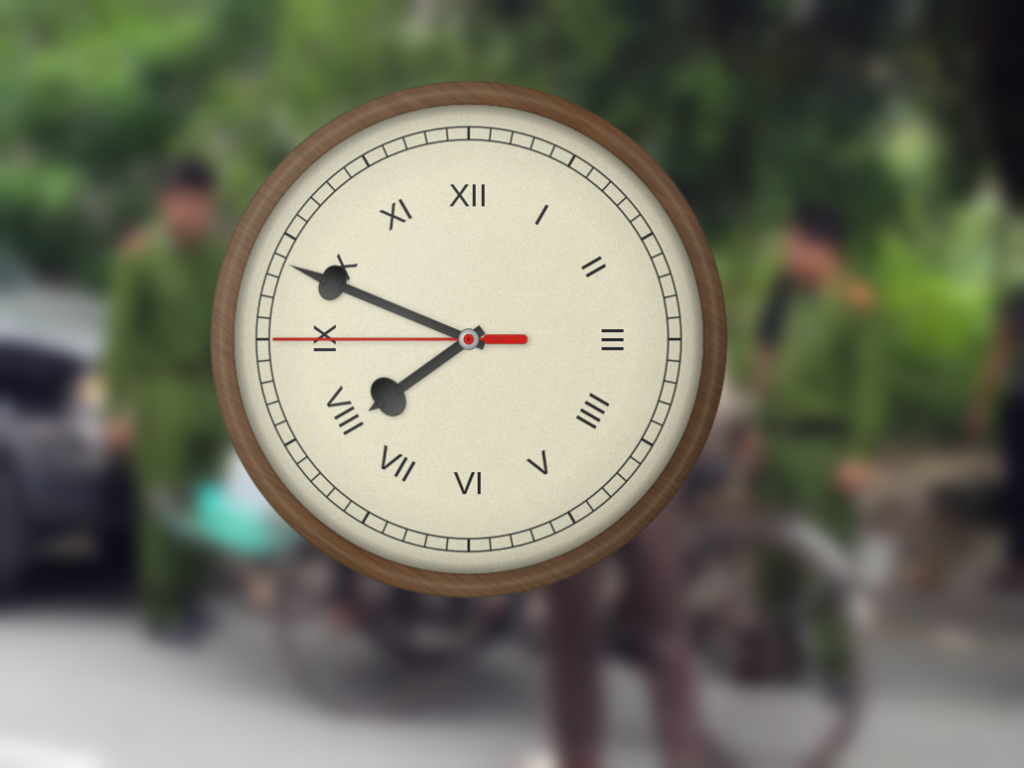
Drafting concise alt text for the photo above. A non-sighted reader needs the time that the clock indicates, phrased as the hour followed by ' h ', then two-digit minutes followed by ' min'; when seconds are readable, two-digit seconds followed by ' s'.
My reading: 7 h 48 min 45 s
